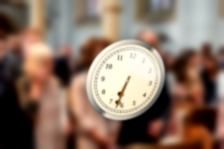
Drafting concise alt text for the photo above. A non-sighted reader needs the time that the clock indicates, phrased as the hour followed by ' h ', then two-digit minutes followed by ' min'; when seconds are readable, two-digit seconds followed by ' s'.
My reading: 6 h 32 min
